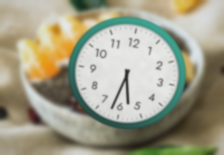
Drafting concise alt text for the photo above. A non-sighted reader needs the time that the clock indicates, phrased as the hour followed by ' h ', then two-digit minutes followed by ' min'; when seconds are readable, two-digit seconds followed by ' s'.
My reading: 5 h 32 min
